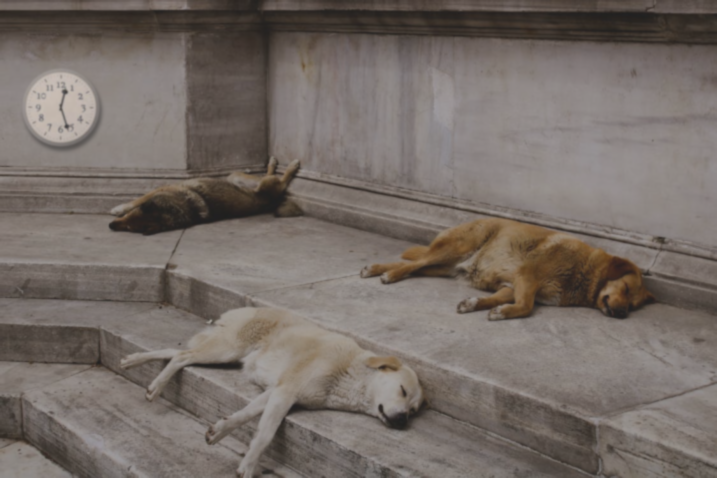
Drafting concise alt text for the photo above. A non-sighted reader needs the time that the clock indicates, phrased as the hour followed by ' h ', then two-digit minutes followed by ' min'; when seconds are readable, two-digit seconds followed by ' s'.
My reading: 12 h 27 min
